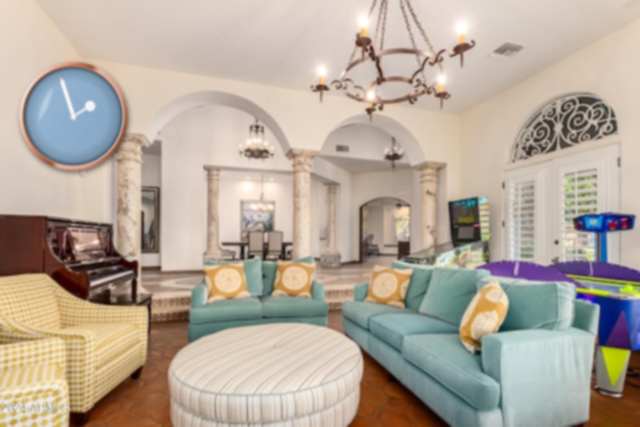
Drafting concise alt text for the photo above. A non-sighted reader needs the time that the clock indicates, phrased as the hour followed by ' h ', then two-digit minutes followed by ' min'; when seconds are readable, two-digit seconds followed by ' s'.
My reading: 1 h 57 min
